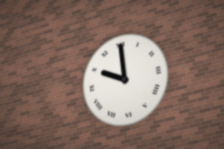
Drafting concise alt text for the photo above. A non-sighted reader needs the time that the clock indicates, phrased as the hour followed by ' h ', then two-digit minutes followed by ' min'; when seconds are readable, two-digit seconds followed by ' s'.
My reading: 10 h 00 min
